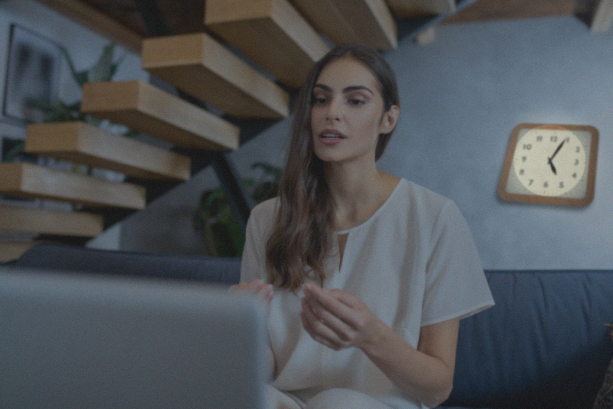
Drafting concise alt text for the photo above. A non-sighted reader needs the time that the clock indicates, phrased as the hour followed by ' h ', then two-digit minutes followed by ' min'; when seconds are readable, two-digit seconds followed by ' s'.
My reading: 5 h 04 min
